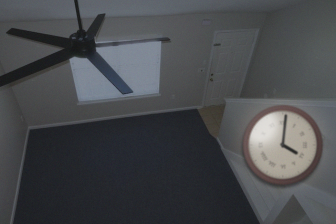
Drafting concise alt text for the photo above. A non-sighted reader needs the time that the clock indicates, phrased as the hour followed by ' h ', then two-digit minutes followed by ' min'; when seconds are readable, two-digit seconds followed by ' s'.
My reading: 4 h 01 min
